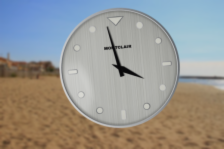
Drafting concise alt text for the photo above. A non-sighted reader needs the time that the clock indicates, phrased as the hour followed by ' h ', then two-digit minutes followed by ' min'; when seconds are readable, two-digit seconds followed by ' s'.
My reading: 3 h 58 min
